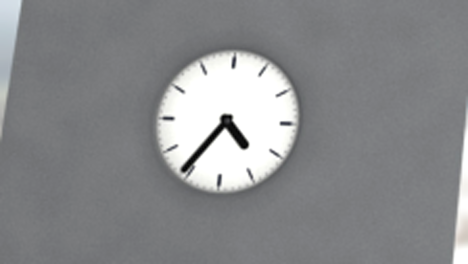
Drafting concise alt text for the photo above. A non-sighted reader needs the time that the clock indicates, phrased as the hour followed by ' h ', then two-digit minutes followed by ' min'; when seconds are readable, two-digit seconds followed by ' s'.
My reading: 4 h 36 min
